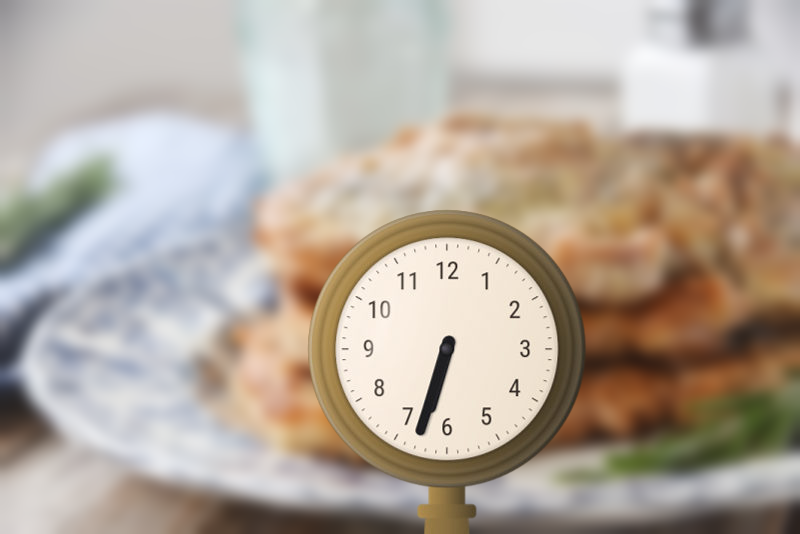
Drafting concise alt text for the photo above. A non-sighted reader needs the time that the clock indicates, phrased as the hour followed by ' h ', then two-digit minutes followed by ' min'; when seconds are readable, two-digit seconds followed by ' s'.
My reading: 6 h 33 min
